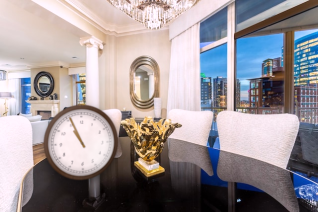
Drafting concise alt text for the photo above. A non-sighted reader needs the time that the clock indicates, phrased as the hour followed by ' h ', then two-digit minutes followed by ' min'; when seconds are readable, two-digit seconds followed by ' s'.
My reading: 10 h 56 min
